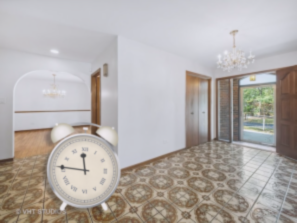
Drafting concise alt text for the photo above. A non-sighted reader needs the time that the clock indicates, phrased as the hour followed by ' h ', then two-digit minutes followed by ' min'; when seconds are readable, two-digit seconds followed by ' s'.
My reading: 11 h 46 min
